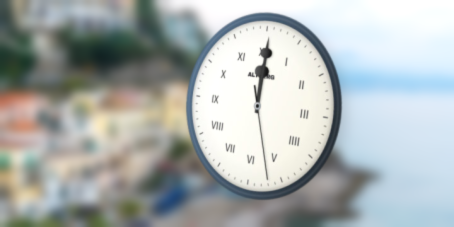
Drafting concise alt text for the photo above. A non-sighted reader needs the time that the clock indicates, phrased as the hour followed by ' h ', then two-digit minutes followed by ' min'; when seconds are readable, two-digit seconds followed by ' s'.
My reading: 12 h 00 min 27 s
